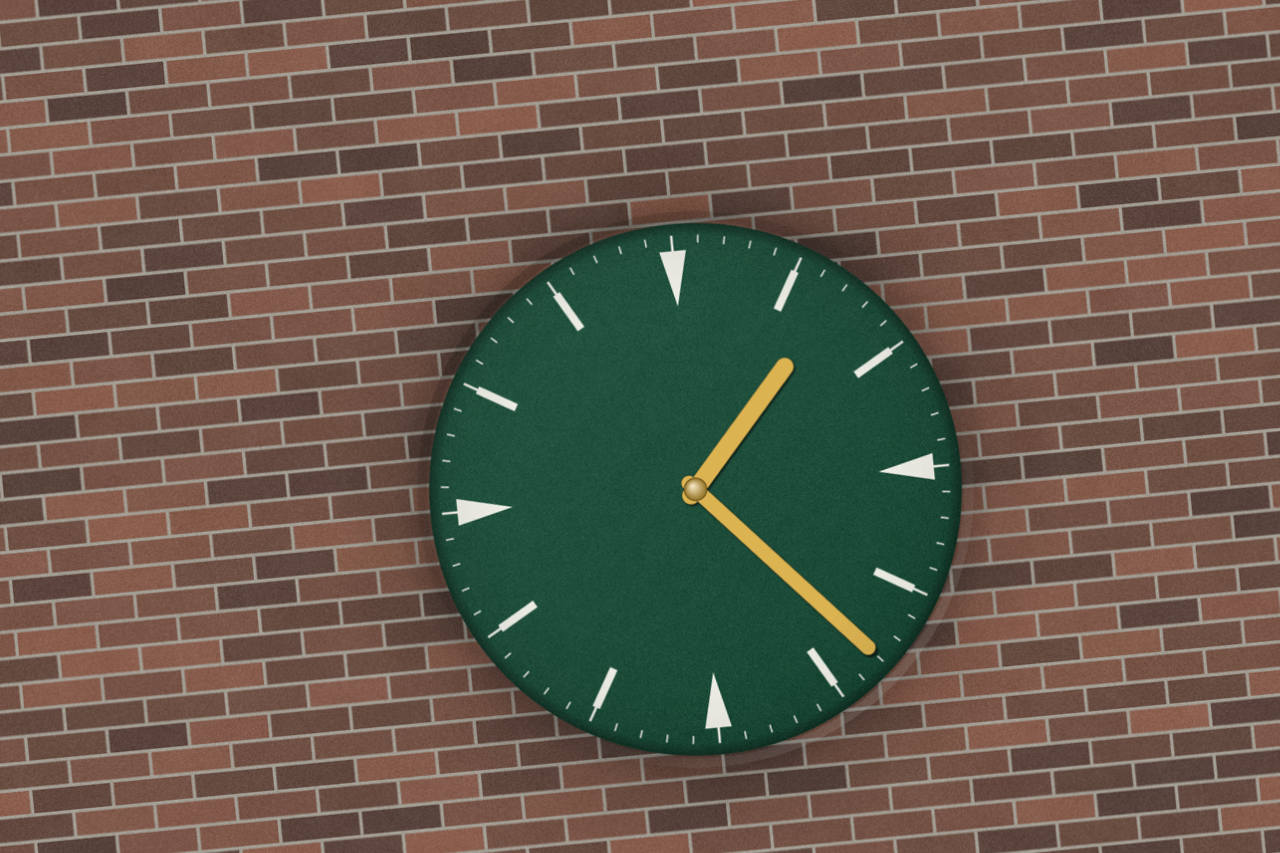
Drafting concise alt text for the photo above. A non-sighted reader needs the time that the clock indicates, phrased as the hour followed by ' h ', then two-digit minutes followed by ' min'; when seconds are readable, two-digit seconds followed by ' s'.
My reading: 1 h 23 min
